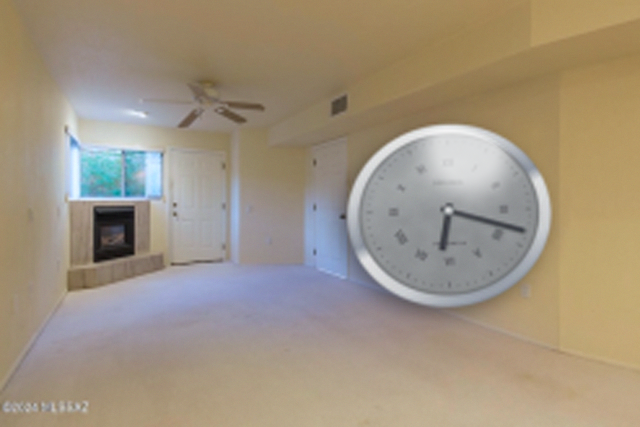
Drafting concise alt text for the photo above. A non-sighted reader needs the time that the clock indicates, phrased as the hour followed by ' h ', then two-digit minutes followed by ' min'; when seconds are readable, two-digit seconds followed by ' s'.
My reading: 6 h 18 min
